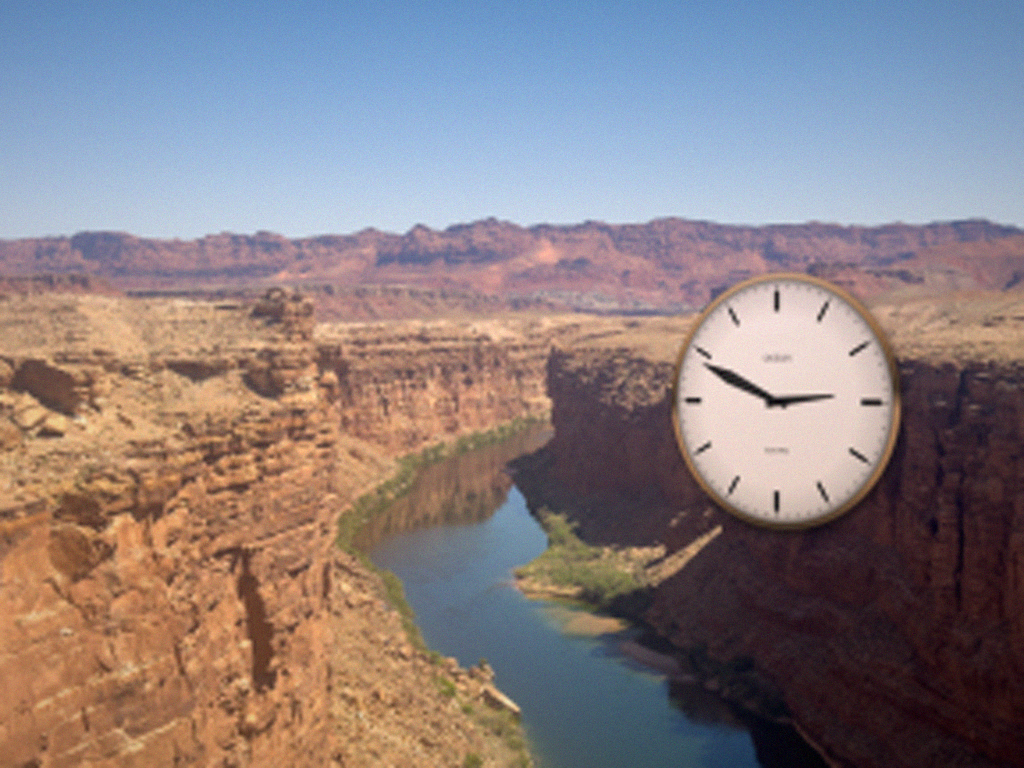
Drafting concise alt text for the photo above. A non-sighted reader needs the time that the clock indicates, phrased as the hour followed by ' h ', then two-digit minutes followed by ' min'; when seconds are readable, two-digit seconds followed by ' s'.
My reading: 2 h 49 min
